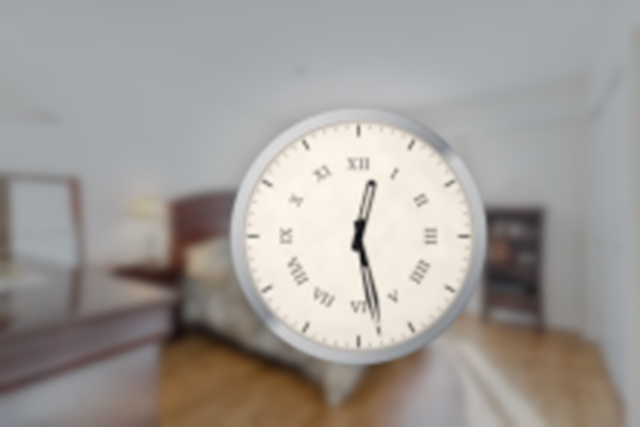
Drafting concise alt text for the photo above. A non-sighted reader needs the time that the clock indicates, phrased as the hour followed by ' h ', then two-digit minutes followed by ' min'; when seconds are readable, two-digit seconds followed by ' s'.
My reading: 12 h 28 min
